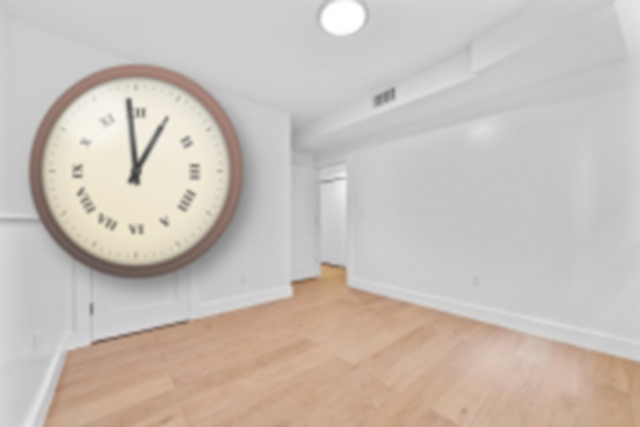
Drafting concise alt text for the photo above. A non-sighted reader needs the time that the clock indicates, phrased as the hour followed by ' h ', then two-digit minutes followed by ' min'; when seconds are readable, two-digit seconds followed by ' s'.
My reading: 12 h 59 min
